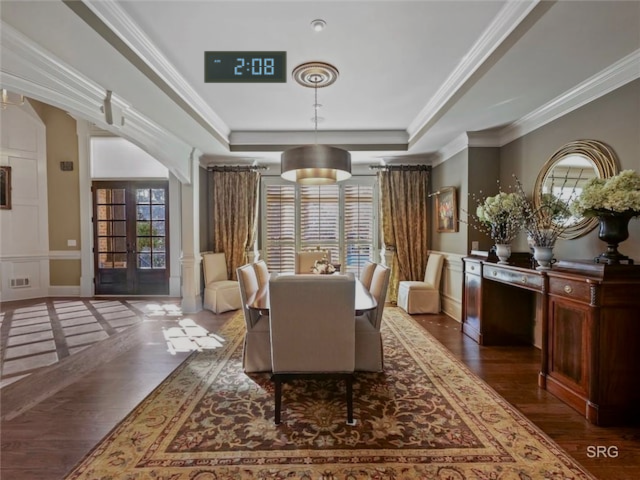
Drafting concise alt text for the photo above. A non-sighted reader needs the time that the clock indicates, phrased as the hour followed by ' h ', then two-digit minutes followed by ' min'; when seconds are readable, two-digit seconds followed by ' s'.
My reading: 2 h 08 min
